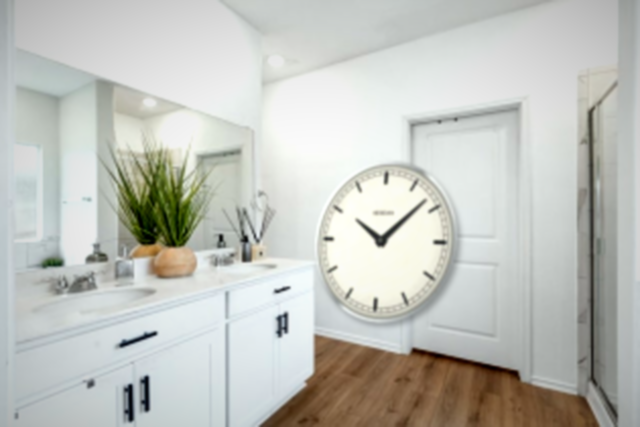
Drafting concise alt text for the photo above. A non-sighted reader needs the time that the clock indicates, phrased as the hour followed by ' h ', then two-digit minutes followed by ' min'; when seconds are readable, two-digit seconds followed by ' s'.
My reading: 10 h 08 min
